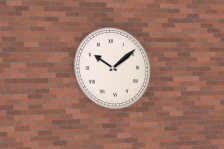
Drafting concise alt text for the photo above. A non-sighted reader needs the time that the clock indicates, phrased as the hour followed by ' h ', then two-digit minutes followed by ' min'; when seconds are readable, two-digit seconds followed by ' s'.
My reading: 10 h 09 min
